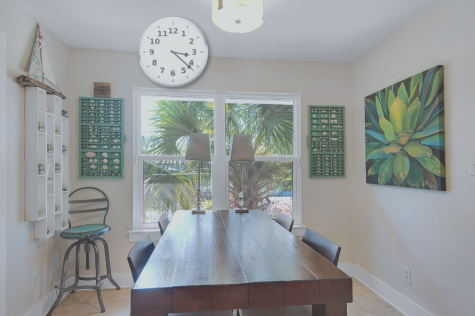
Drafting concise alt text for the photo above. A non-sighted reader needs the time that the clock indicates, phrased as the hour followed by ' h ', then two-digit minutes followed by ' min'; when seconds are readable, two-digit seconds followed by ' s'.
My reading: 3 h 22 min
